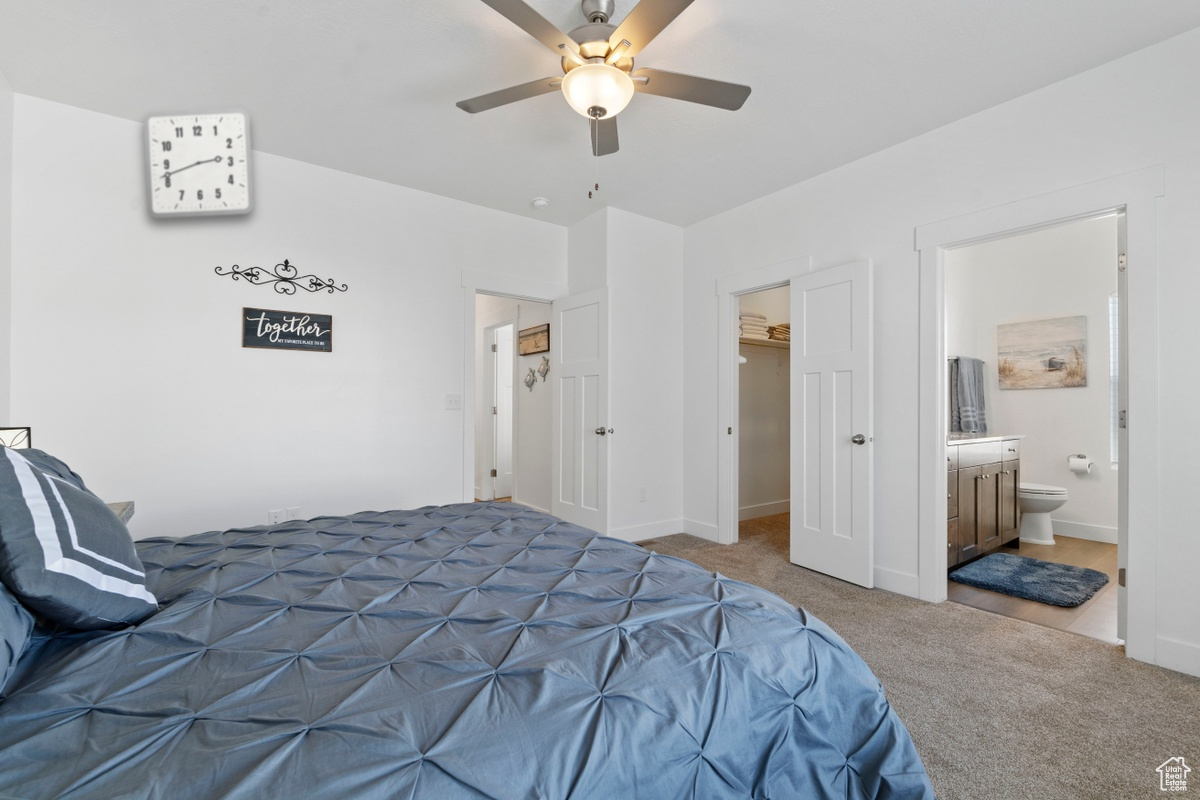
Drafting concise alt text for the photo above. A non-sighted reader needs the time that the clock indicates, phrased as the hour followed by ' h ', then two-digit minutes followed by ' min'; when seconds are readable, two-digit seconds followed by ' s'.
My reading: 2 h 42 min
